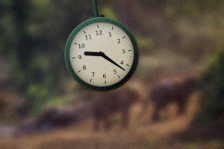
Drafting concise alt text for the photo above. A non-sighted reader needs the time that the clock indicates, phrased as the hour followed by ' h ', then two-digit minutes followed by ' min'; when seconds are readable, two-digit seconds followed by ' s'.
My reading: 9 h 22 min
